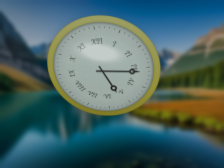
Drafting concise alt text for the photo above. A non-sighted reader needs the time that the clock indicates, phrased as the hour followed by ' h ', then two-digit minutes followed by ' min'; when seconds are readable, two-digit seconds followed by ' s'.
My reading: 5 h 16 min
